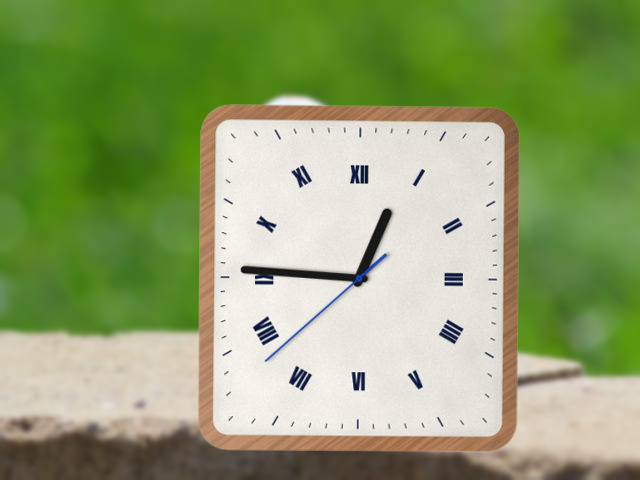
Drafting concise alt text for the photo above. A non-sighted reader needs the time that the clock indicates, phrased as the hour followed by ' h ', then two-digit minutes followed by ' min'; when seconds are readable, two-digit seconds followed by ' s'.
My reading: 12 h 45 min 38 s
